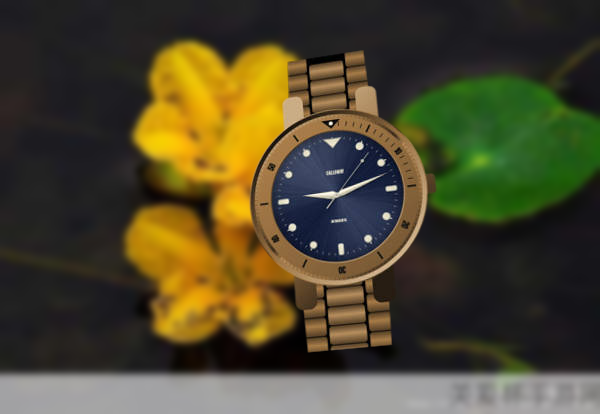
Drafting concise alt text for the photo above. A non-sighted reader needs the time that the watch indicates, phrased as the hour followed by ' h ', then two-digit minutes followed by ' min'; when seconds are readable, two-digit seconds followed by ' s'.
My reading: 9 h 12 min 07 s
